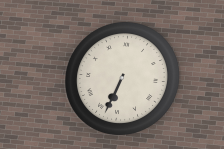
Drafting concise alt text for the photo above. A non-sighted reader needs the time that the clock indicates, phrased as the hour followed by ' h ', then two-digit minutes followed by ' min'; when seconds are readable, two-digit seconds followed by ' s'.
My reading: 6 h 33 min
